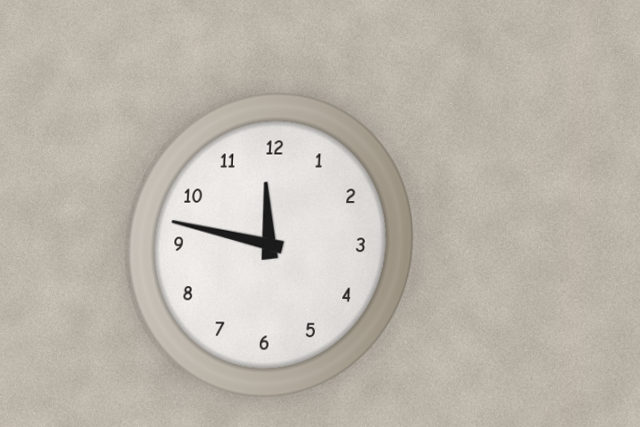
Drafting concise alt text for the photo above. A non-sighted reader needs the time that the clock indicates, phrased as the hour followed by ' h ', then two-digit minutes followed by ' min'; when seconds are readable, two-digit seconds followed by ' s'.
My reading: 11 h 47 min
